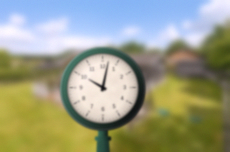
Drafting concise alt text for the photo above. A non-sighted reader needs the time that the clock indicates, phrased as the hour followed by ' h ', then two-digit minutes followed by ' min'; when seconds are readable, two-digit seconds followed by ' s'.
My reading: 10 h 02 min
